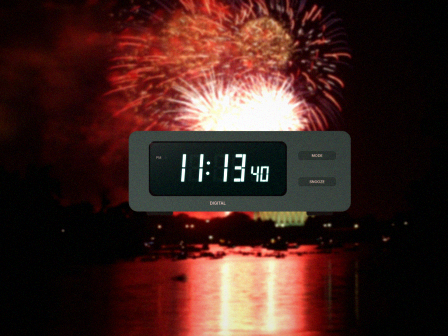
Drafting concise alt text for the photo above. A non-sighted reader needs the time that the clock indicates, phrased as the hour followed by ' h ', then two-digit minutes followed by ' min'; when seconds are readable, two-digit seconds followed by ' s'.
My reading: 11 h 13 min 40 s
